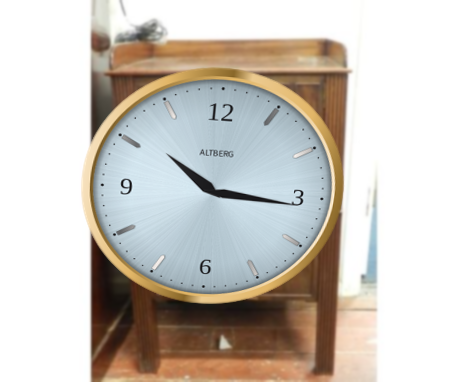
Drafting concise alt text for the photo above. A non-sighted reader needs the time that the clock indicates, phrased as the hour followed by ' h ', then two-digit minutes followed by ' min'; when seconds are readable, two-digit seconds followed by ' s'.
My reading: 10 h 16 min
